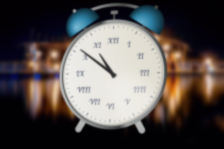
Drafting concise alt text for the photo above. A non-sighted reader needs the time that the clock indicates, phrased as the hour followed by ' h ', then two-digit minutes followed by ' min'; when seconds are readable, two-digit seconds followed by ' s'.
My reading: 10 h 51 min
